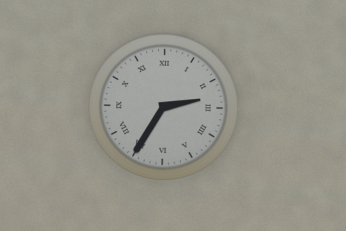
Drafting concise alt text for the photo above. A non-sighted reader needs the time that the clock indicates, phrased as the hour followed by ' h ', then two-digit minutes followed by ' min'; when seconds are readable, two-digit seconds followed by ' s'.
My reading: 2 h 35 min
